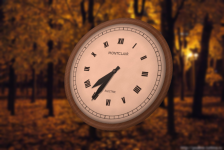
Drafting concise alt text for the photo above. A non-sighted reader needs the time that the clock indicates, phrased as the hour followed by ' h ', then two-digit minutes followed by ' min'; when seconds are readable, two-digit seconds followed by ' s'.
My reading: 7 h 35 min
